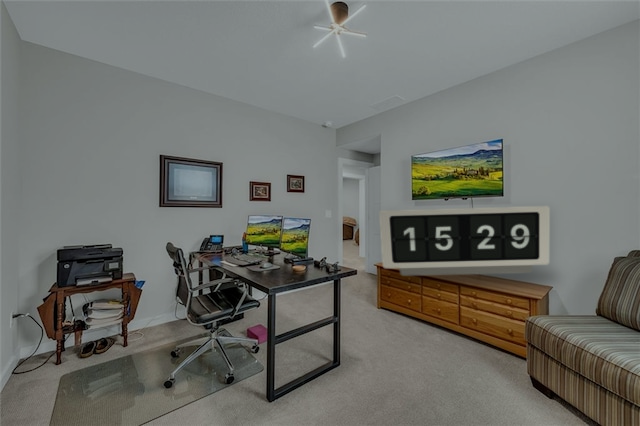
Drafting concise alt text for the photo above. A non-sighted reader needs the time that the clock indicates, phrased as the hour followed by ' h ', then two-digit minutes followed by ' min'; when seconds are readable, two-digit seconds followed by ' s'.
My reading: 15 h 29 min
